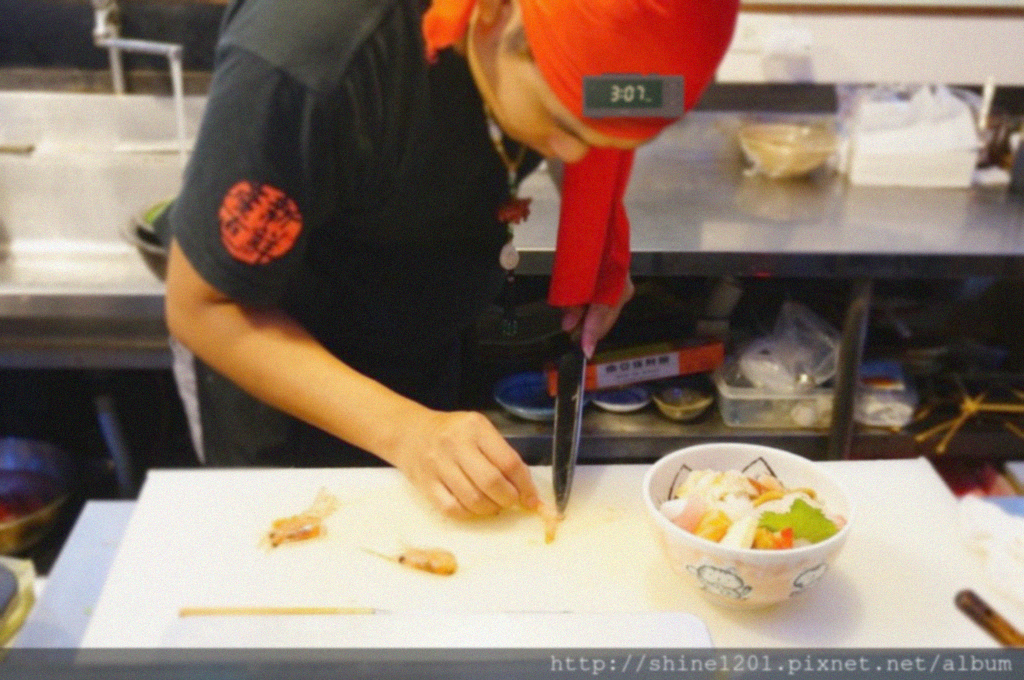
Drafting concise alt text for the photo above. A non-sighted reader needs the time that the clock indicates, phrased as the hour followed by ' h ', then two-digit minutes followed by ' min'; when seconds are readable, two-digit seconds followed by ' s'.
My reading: 3 h 07 min
